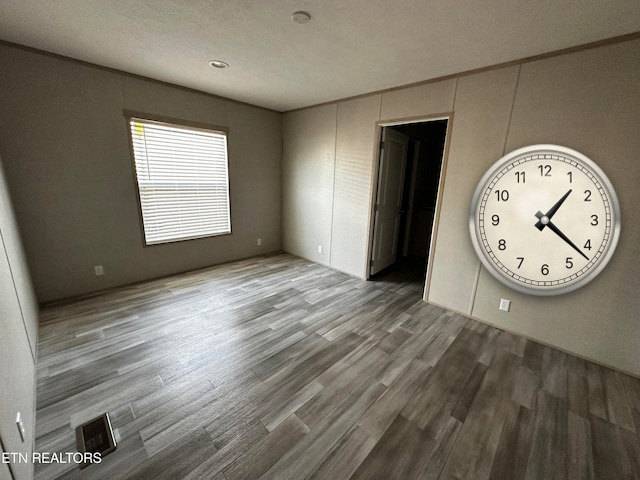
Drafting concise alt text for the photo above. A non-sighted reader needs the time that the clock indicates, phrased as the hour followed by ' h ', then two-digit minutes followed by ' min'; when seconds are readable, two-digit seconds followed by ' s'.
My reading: 1 h 22 min
